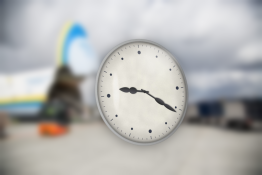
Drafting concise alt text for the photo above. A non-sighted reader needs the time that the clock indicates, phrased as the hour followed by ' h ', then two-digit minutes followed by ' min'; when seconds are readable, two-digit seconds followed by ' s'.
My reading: 9 h 21 min
